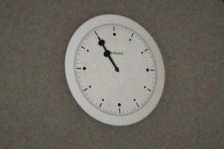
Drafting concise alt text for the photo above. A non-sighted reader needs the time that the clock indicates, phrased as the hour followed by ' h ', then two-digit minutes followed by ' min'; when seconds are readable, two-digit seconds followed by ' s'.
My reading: 10 h 55 min
